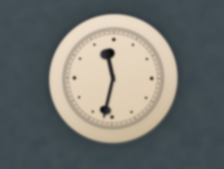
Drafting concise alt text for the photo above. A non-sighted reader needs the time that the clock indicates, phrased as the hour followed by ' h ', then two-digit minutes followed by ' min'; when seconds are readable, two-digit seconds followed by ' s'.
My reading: 11 h 32 min
